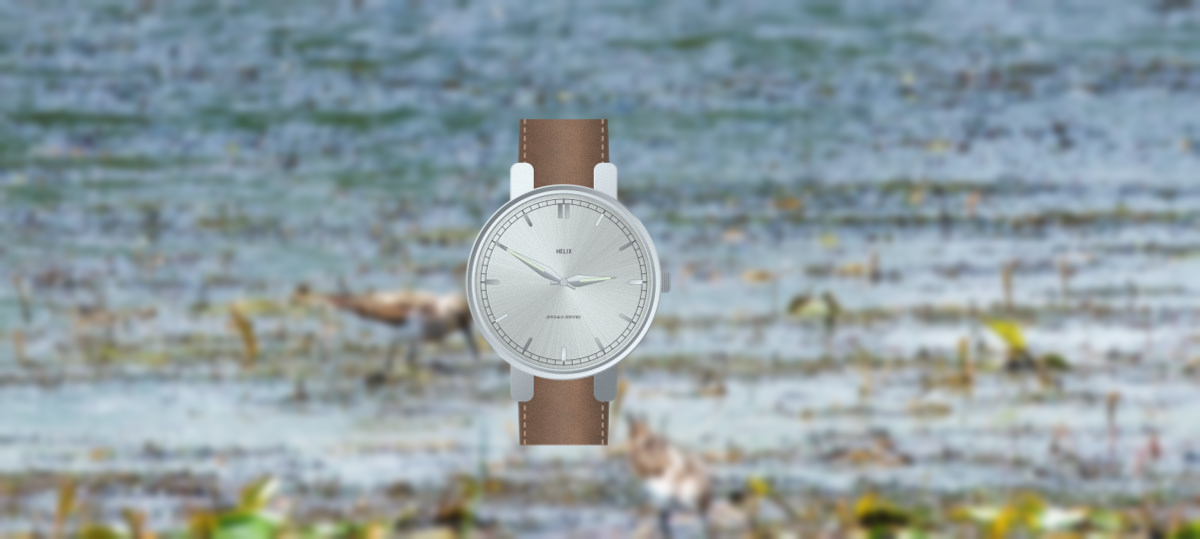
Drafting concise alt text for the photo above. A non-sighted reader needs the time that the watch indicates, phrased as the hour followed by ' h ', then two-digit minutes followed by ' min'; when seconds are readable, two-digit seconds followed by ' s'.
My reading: 2 h 50 min
